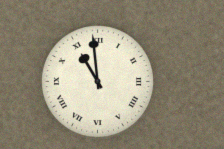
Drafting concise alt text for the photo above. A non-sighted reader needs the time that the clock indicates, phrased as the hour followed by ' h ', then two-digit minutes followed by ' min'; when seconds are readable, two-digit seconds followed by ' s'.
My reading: 10 h 59 min
